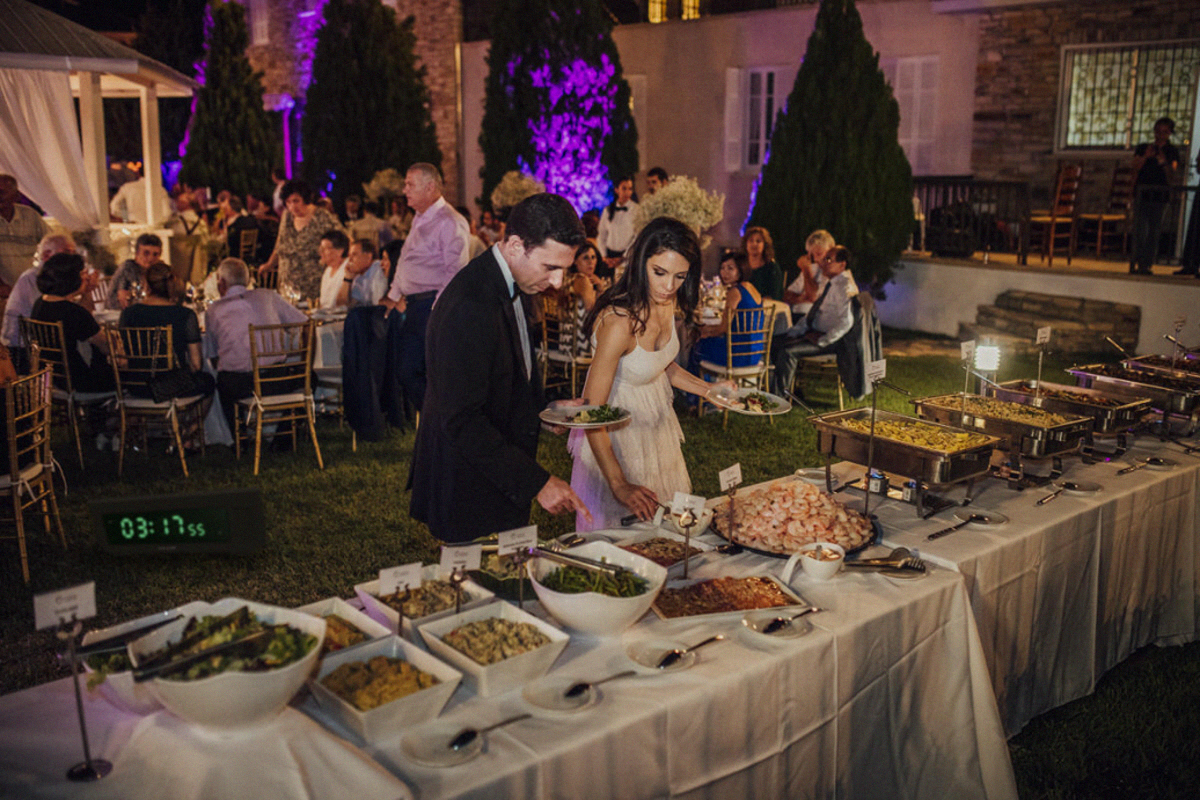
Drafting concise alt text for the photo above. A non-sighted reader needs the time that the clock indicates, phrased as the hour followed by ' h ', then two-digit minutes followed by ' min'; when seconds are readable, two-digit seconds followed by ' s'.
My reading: 3 h 17 min
